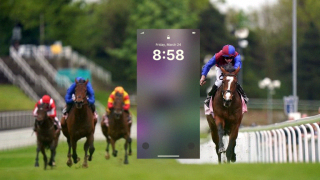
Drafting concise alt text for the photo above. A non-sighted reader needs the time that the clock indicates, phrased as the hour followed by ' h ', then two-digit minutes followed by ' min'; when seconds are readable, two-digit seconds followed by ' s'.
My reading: 8 h 58 min
